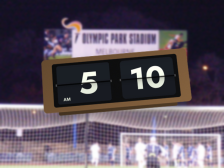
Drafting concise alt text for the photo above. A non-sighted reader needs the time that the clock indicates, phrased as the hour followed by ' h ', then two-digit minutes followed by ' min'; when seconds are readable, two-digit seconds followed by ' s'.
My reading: 5 h 10 min
